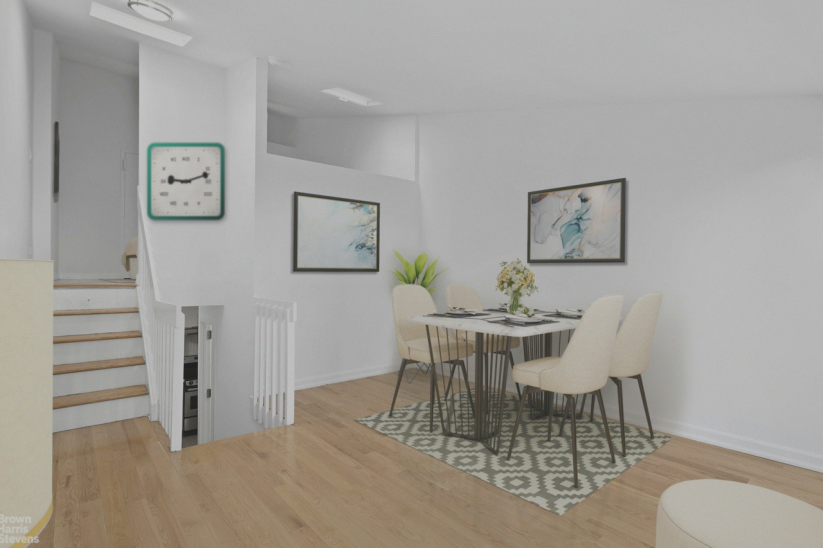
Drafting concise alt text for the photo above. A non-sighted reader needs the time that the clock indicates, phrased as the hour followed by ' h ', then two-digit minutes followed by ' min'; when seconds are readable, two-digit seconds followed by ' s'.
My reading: 9 h 12 min
